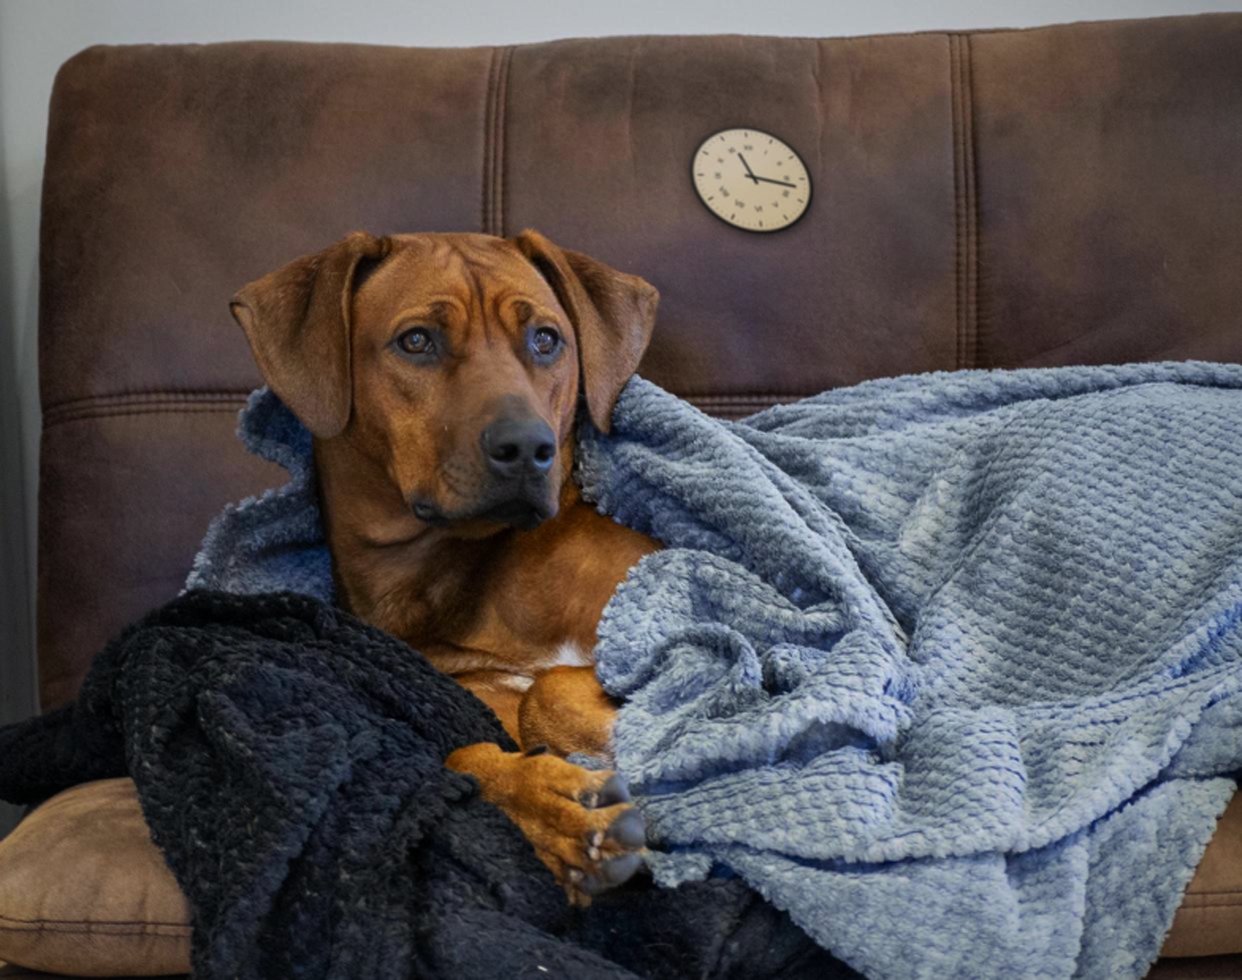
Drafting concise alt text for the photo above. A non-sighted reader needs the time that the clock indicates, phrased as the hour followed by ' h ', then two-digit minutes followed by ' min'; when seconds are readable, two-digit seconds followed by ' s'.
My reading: 11 h 17 min
